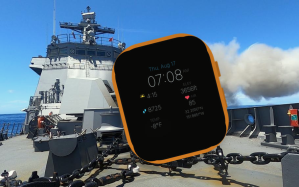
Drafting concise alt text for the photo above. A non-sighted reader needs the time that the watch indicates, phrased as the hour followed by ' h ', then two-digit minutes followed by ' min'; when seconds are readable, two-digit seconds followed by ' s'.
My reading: 7 h 08 min
